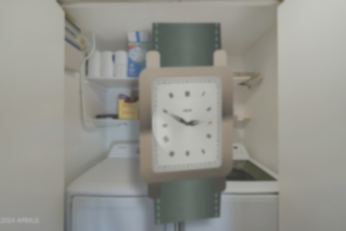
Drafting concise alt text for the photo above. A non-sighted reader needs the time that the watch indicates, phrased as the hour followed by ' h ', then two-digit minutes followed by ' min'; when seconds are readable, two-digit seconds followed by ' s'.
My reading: 2 h 50 min
